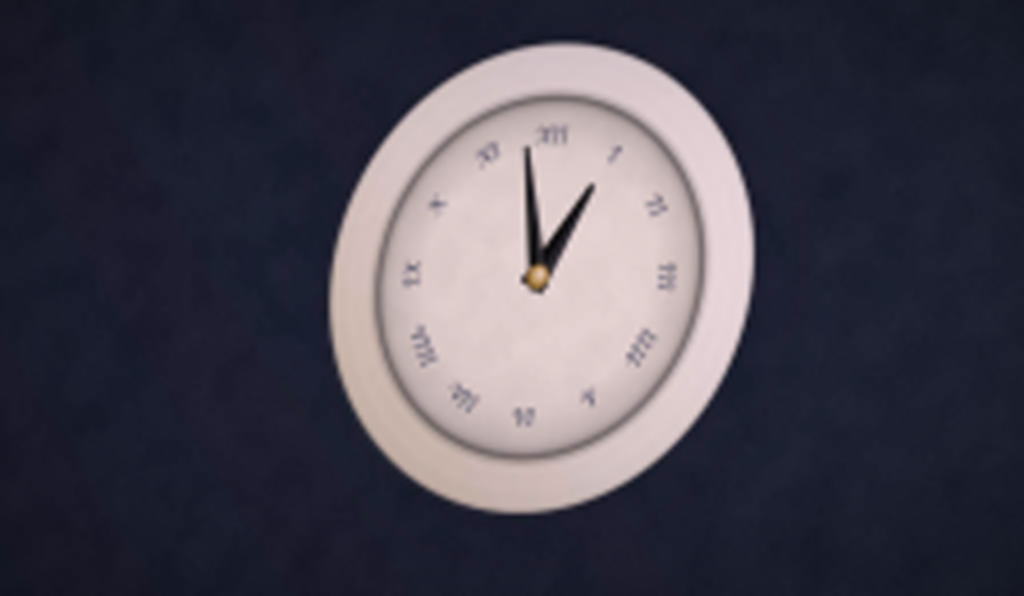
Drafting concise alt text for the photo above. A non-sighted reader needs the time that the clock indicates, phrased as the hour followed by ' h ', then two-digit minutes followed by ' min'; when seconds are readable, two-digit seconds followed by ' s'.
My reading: 12 h 58 min
